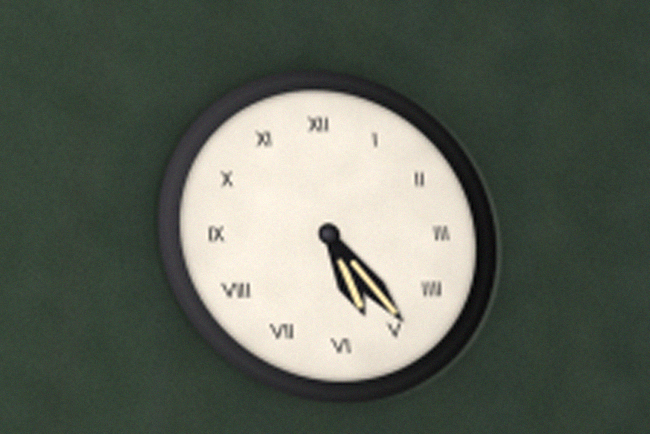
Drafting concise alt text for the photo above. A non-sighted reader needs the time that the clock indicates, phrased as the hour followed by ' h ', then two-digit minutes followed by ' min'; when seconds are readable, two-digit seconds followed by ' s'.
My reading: 5 h 24 min
